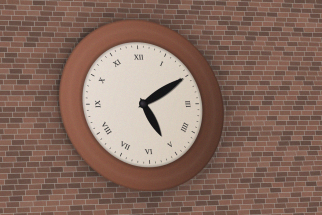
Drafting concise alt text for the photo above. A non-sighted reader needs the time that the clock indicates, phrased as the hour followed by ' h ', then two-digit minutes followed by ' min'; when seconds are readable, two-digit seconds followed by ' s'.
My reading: 5 h 10 min
